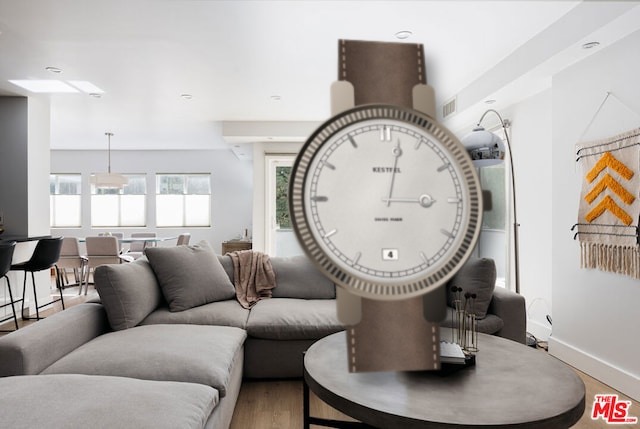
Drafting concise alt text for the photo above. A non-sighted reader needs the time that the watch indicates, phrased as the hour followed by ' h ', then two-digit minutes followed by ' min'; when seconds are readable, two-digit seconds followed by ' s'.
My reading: 3 h 02 min
